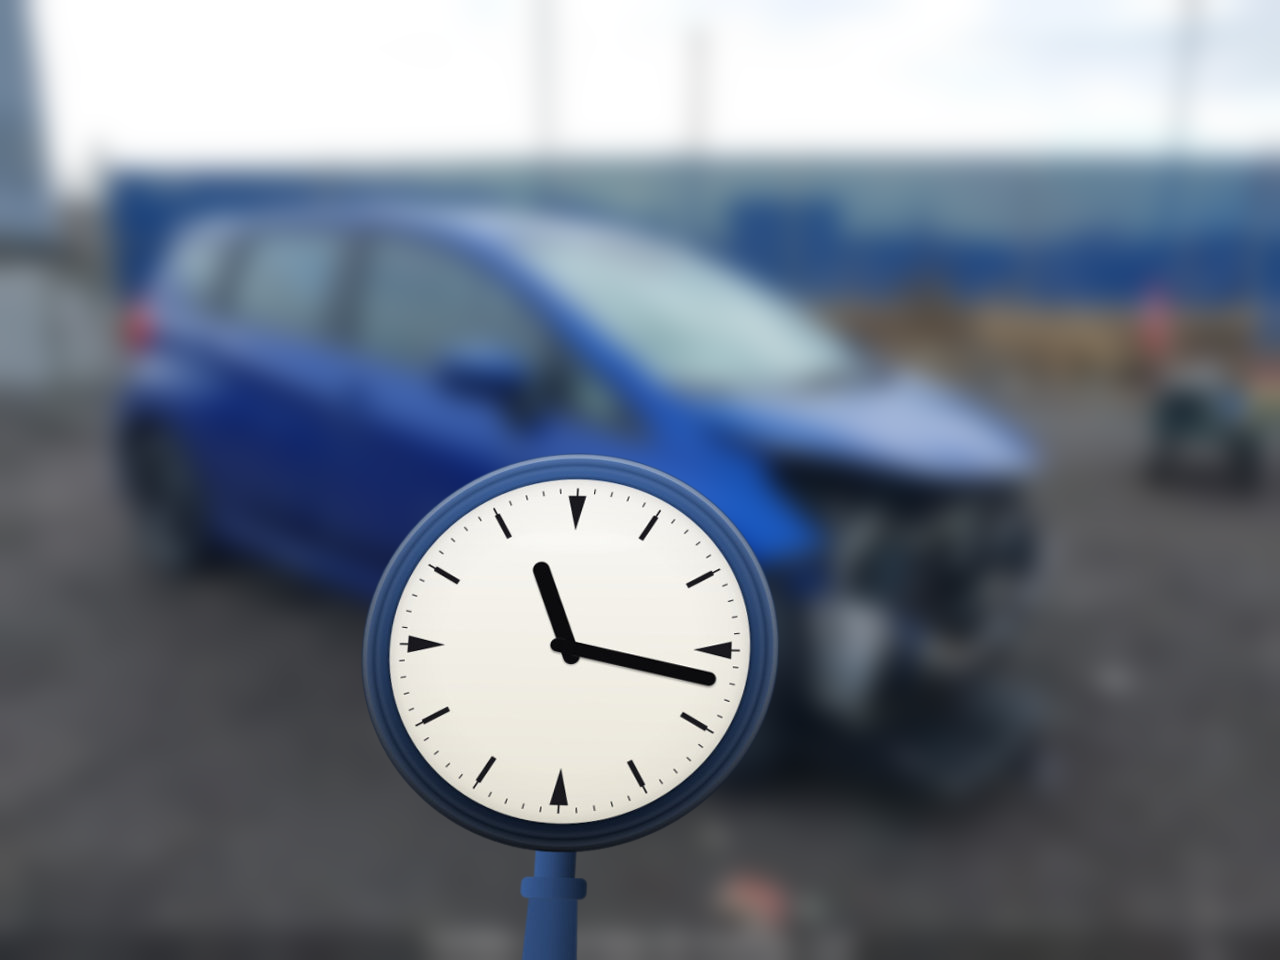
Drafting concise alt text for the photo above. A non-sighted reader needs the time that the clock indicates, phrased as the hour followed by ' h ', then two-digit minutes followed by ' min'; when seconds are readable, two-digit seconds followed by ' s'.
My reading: 11 h 17 min
